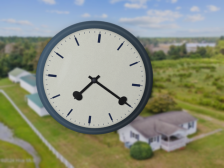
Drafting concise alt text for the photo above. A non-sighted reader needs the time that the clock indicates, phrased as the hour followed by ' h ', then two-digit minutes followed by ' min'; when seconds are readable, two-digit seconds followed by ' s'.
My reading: 7 h 20 min
